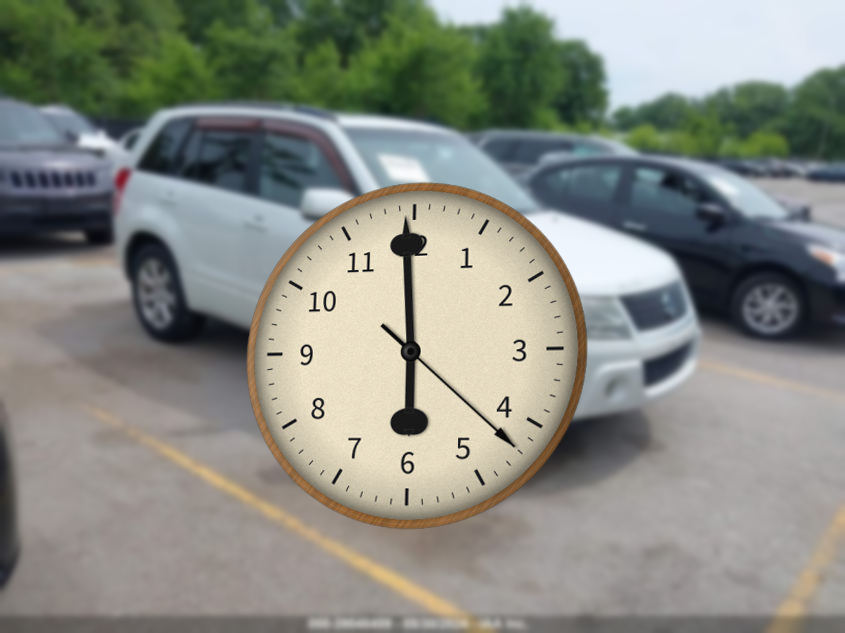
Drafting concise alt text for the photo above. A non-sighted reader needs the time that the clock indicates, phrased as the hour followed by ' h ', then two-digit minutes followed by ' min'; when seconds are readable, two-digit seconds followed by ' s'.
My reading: 5 h 59 min 22 s
